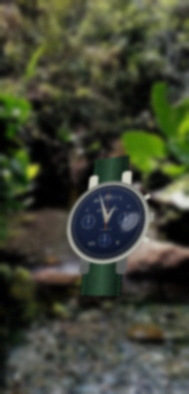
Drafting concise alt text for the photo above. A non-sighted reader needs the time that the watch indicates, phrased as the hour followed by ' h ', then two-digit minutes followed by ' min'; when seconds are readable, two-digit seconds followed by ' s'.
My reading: 12 h 57 min
